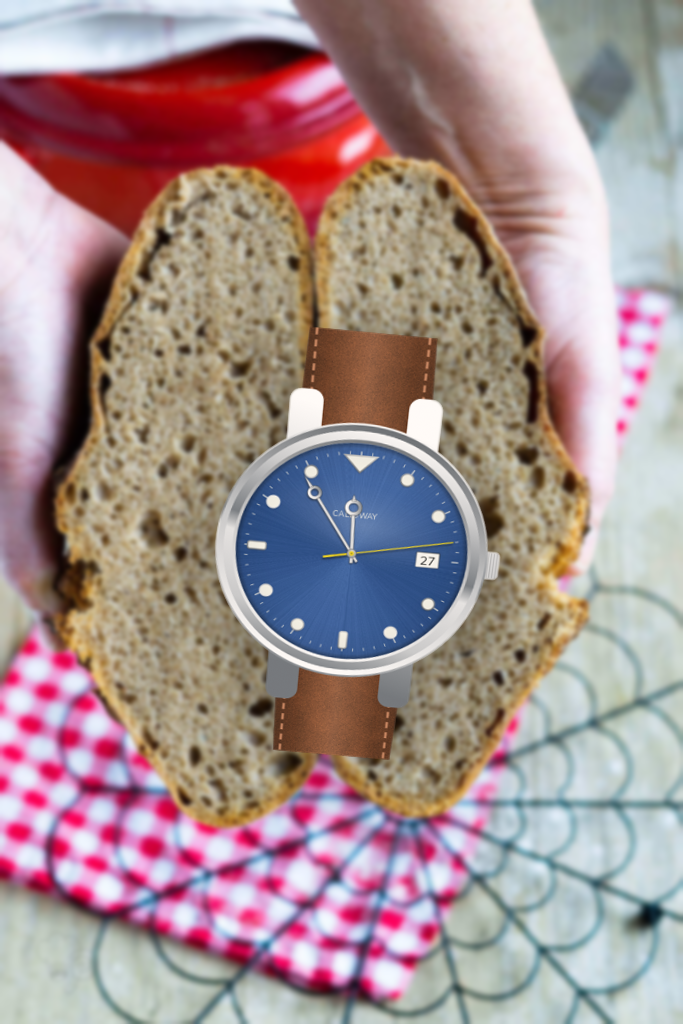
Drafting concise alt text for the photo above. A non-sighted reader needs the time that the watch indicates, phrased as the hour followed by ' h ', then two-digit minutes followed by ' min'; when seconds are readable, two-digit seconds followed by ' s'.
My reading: 11 h 54 min 13 s
